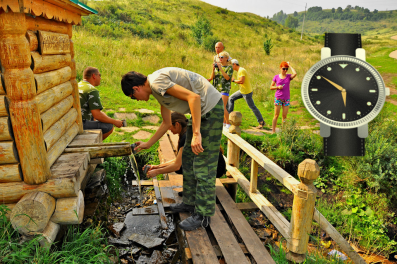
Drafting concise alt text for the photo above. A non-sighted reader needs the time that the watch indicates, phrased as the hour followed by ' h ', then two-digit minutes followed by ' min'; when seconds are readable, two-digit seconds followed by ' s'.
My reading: 5 h 51 min
